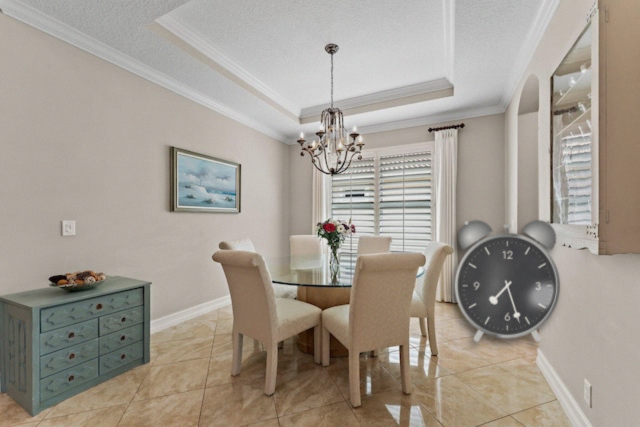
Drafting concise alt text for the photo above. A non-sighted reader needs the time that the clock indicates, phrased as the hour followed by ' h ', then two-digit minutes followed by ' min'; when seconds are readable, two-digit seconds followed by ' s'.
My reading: 7 h 27 min
